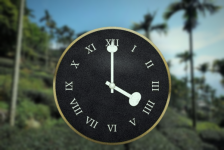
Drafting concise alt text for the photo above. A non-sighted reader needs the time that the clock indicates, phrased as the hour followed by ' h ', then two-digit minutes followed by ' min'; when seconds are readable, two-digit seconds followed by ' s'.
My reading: 4 h 00 min
